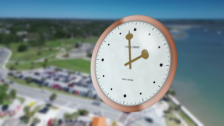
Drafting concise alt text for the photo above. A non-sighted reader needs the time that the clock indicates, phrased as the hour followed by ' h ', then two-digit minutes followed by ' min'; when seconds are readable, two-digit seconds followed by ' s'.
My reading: 1 h 58 min
